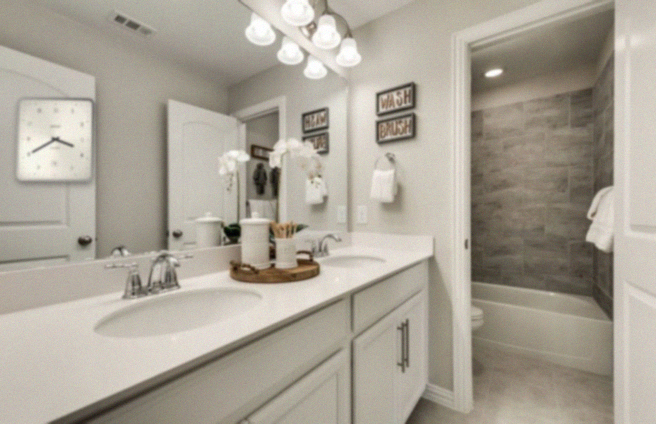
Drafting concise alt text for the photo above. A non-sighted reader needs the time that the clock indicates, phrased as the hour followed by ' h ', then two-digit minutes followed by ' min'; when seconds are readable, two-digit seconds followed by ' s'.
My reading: 3 h 40 min
